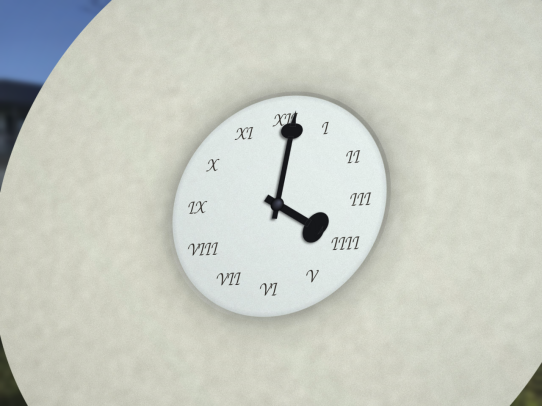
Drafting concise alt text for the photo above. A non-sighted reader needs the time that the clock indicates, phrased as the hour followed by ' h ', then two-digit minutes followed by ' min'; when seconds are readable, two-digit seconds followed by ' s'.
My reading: 4 h 01 min
